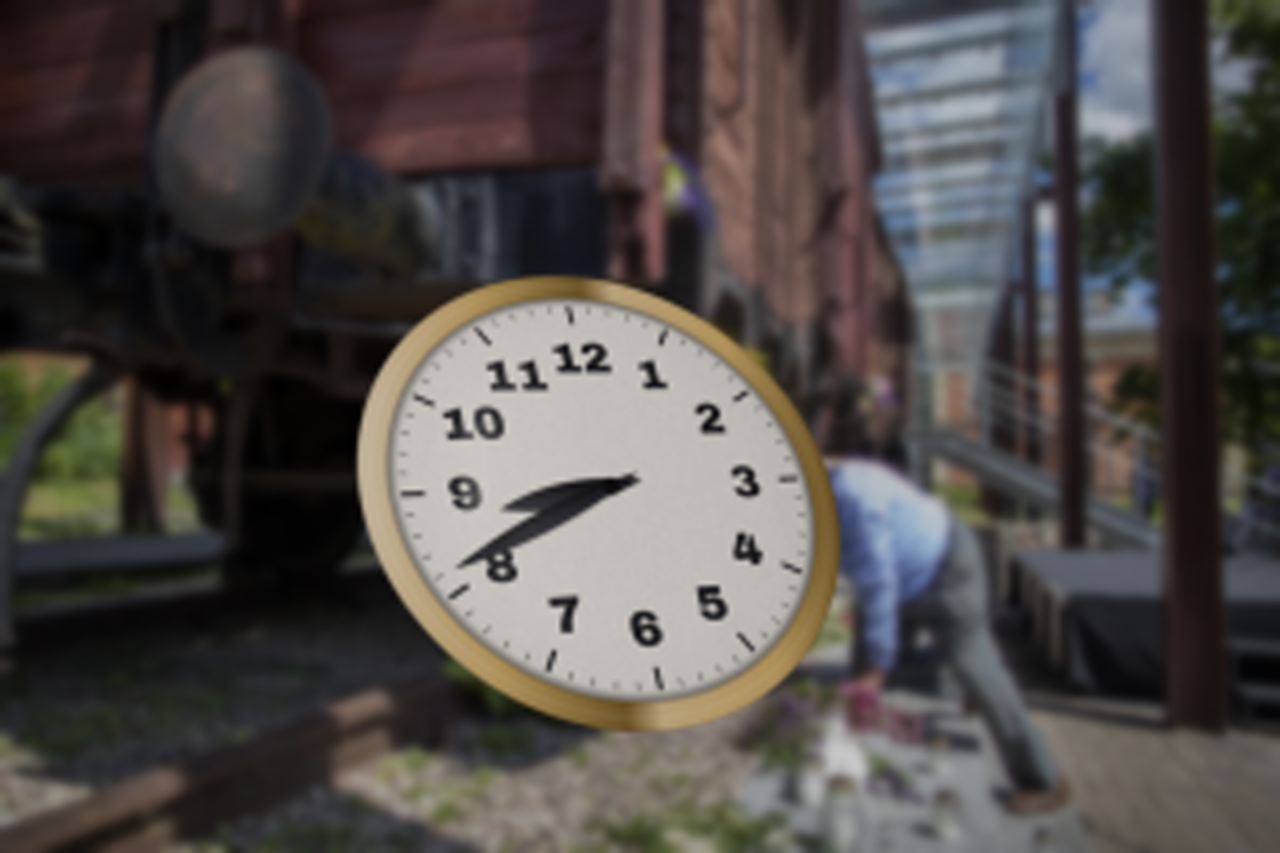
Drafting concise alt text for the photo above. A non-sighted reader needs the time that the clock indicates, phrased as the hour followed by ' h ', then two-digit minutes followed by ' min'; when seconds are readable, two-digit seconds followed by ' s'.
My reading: 8 h 41 min
